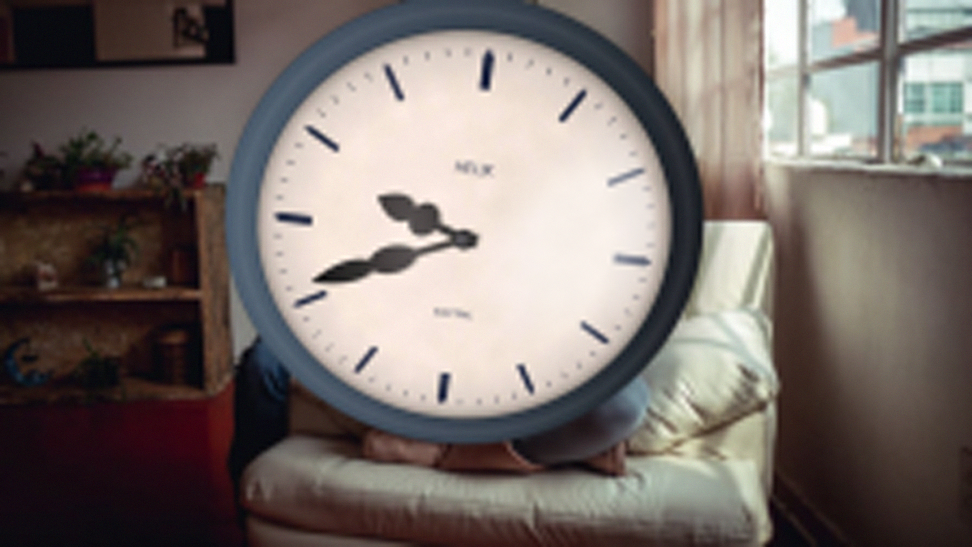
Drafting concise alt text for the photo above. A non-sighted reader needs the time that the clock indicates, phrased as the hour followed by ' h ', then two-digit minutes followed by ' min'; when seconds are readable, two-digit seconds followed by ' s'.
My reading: 9 h 41 min
